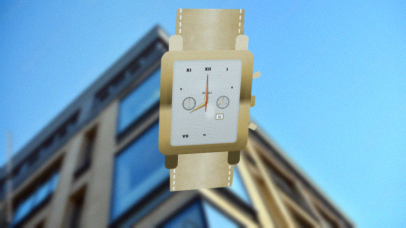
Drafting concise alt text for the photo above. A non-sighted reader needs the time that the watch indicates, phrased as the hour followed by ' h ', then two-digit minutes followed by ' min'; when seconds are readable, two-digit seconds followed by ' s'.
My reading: 8 h 00 min
